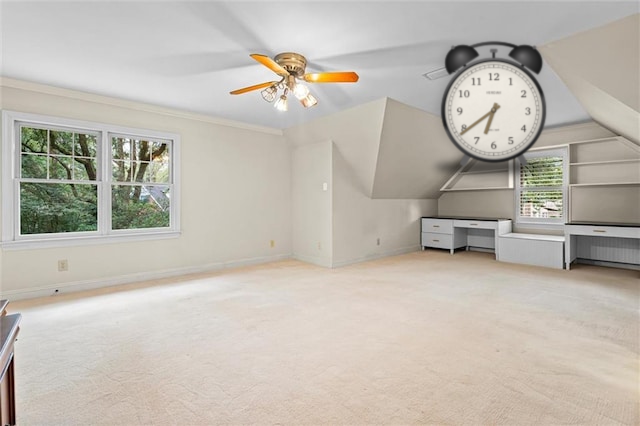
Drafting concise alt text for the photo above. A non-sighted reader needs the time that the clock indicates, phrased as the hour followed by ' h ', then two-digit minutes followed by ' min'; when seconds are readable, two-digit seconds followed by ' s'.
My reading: 6 h 39 min
